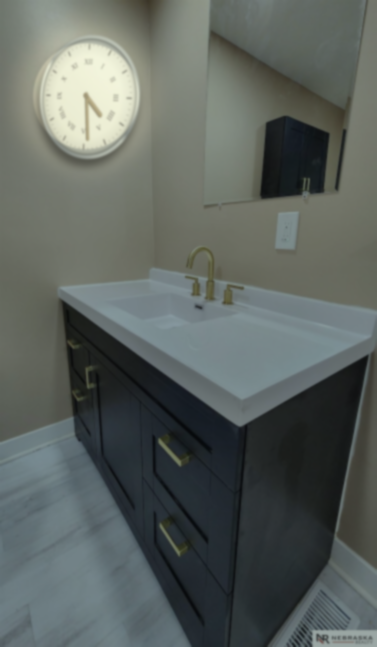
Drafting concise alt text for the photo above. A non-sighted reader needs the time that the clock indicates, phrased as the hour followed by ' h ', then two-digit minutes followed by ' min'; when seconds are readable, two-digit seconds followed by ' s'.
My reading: 4 h 29 min
